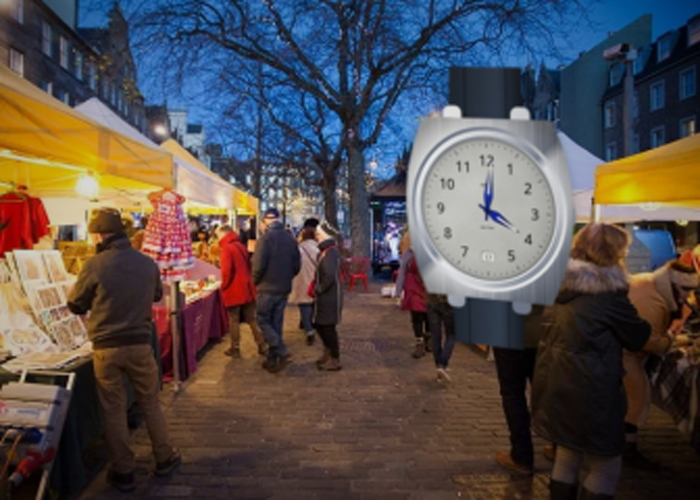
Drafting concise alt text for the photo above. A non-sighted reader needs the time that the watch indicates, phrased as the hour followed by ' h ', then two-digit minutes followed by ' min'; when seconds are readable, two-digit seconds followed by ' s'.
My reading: 4 h 01 min
